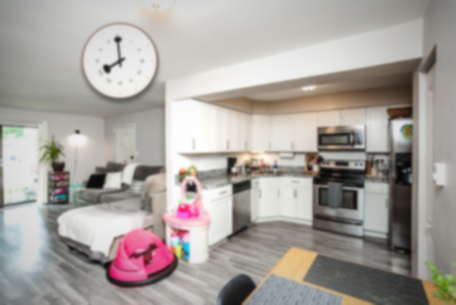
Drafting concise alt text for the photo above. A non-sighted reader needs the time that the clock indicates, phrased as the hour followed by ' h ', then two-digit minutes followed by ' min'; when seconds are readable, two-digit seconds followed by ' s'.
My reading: 7 h 59 min
